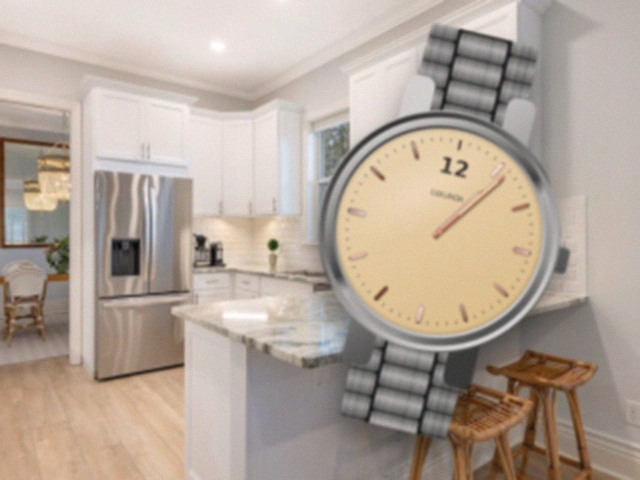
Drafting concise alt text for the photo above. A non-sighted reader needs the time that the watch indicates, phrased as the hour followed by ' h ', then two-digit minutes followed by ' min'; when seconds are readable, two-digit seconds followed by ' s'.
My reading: 1 h 06 min
